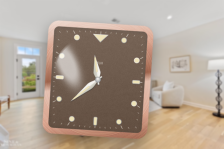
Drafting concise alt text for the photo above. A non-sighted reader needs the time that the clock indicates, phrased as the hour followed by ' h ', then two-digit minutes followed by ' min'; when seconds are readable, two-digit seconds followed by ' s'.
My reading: 11 h 38 min
